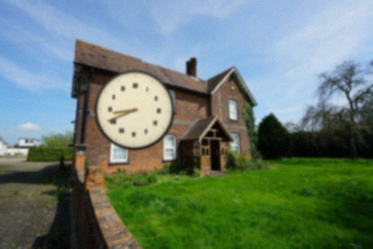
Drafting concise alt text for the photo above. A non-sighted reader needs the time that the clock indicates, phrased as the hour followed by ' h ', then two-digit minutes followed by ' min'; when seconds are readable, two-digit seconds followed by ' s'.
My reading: 8 h 41 min
